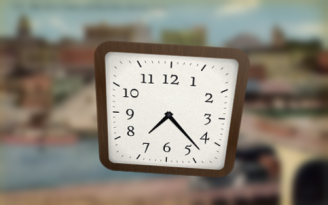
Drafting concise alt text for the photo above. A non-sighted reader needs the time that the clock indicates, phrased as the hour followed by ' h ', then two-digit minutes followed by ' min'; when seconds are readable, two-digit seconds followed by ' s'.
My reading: 7 h 23 min
